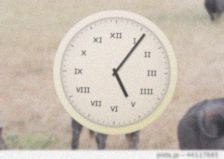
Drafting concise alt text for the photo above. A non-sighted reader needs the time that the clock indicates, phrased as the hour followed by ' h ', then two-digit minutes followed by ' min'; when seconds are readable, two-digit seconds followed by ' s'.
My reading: 5 h 06 min
